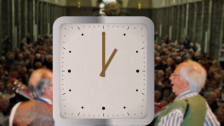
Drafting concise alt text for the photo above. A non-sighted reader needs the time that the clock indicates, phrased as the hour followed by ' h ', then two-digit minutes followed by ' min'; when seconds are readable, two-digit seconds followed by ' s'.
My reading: 1 h 00 min
